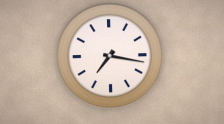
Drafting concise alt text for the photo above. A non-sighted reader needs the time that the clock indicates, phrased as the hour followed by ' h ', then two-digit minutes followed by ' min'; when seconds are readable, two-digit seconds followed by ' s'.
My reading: 7 h 17 min
